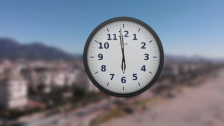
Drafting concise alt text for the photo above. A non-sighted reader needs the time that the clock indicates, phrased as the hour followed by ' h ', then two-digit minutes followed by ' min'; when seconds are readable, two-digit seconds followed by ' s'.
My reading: 5 h 59 min
